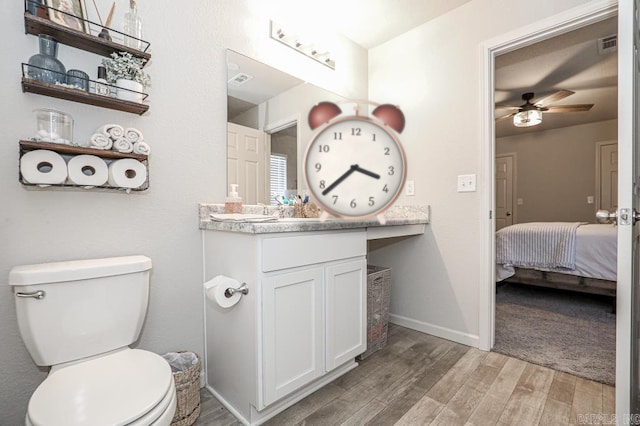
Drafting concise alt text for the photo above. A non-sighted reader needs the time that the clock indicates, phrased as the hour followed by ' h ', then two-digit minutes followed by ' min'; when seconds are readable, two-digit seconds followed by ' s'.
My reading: 3 h 38 min
